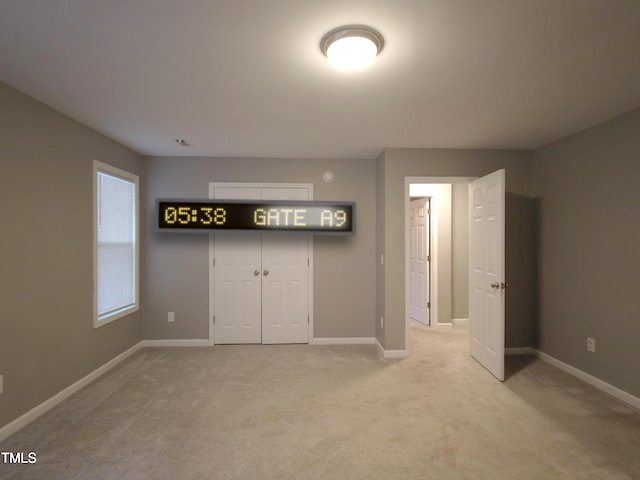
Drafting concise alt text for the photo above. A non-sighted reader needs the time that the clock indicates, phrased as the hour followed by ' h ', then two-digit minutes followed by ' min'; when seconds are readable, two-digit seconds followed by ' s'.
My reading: 5 h 38 min
